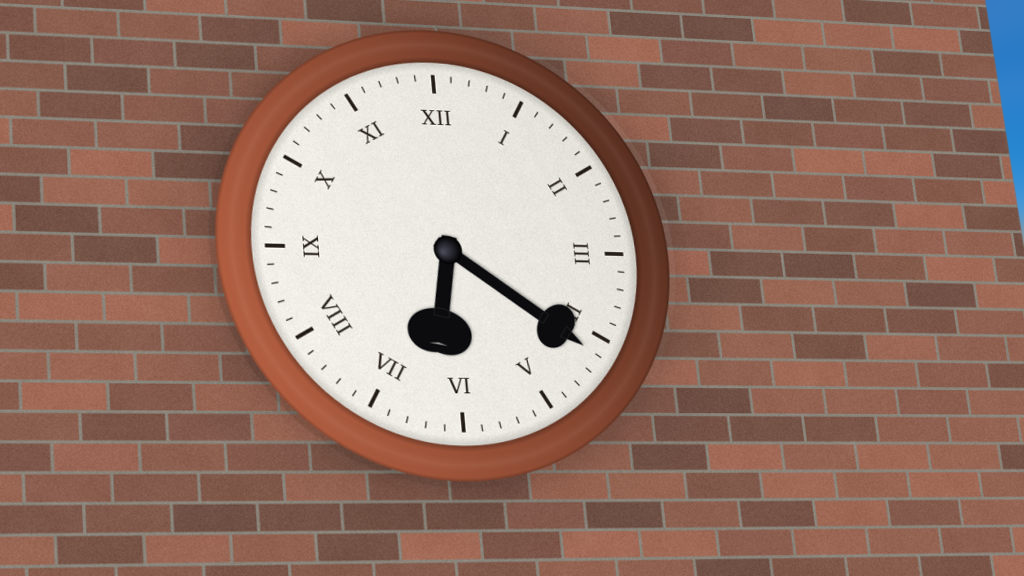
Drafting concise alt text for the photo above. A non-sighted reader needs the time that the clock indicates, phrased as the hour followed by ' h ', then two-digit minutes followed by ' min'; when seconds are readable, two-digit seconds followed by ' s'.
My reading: 6 h 21 min
